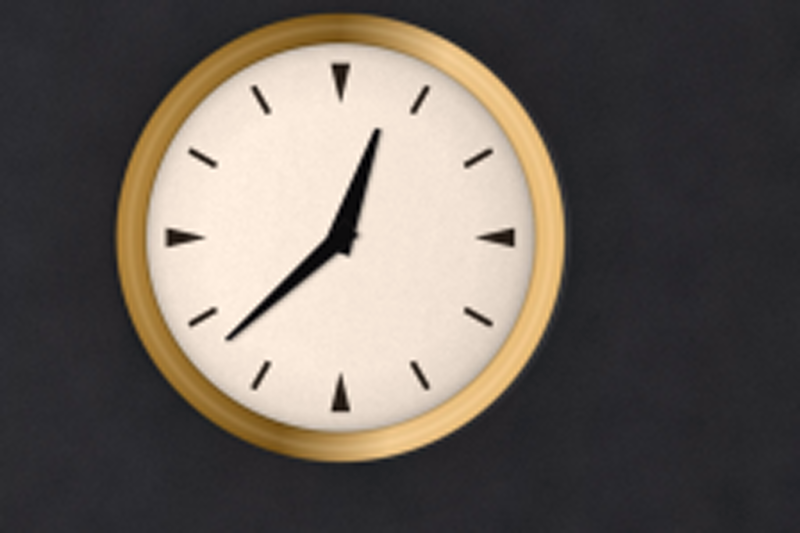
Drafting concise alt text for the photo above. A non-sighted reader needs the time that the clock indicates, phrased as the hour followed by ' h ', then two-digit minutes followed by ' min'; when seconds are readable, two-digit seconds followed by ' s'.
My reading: 12 h 38 min
